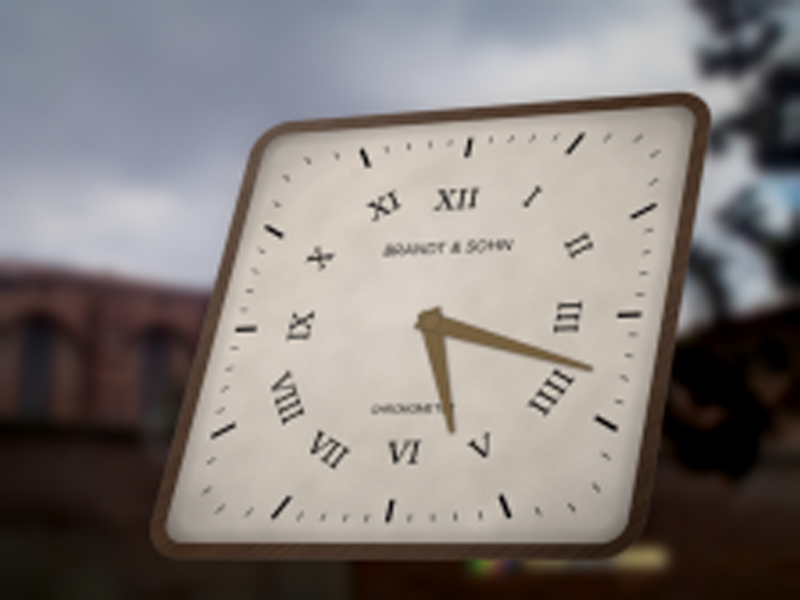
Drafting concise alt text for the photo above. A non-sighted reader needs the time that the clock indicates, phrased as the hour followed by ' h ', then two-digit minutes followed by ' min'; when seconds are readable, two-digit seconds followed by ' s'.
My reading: 5 h 18 min
